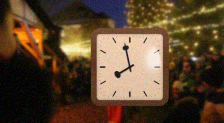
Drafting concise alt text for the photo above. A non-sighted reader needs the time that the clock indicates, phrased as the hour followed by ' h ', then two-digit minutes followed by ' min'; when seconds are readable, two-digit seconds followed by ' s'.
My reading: 7 h 58 min
